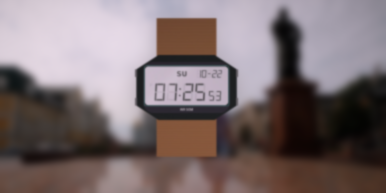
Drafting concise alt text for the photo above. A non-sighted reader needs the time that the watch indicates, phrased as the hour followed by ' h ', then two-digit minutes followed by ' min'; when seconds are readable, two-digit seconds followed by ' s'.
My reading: 7 h 25 min
